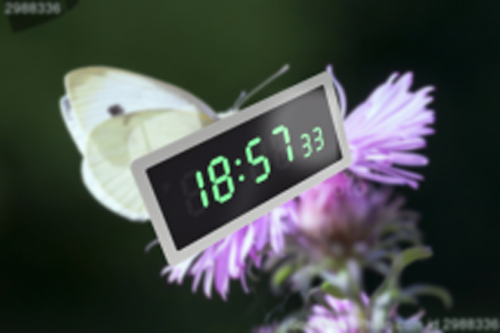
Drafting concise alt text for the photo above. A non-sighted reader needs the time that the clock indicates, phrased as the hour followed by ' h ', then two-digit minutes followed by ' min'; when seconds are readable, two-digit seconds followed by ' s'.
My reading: 18 h 57 min 33 s
